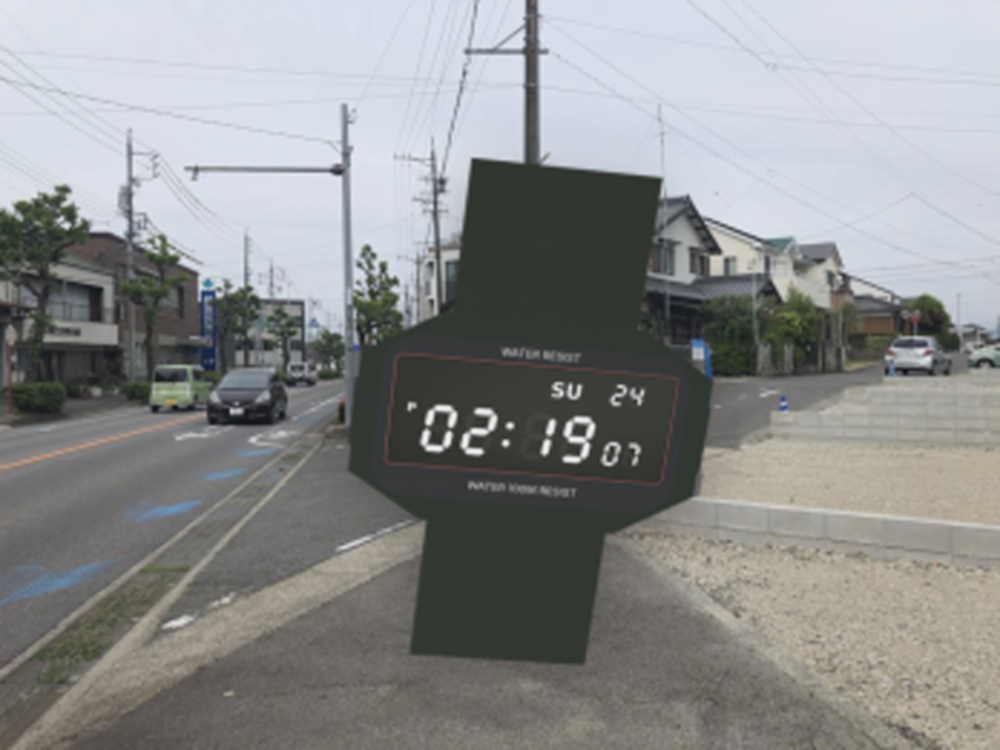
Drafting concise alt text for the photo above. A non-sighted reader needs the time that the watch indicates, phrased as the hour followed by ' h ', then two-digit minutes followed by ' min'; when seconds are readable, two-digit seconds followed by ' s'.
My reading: 2 h 19 min 07 s
